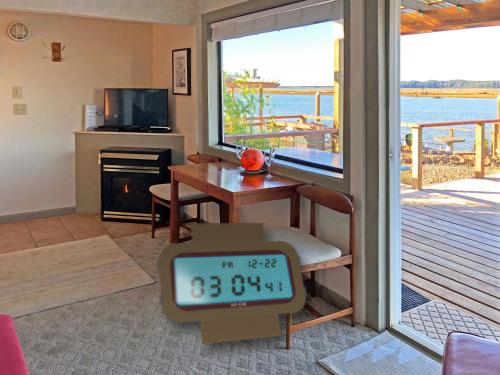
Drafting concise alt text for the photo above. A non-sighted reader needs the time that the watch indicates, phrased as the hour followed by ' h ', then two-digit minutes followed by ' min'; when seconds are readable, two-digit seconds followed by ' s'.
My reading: 3 h 04 min 41 s
